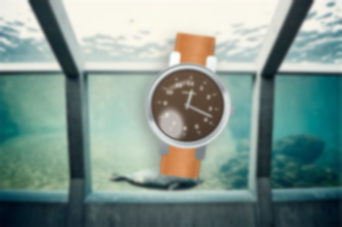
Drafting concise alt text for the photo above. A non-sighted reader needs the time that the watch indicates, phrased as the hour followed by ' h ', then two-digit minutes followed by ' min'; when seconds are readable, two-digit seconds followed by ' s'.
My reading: 12 h 18 min
